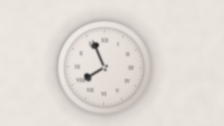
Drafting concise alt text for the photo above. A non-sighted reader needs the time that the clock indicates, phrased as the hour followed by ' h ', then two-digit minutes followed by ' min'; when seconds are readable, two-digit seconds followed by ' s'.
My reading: 7 h 56 min
